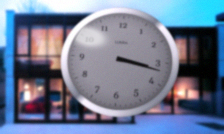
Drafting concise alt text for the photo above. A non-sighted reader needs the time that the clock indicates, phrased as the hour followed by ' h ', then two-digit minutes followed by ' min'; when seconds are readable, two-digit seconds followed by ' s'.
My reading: 3 h 17 min
